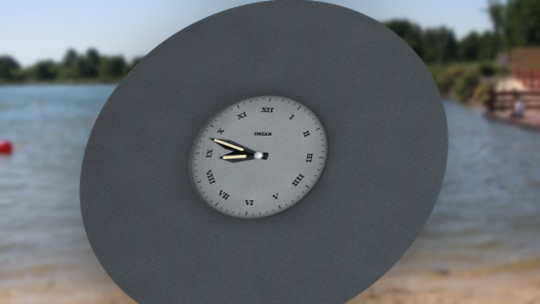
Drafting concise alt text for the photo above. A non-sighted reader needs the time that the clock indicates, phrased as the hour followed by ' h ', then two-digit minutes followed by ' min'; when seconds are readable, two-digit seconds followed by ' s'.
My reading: 8 h 48 min
